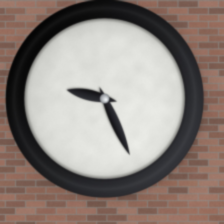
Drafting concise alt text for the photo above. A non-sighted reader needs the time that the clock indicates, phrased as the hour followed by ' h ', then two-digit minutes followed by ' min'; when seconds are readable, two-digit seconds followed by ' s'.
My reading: 9 h 26 min
